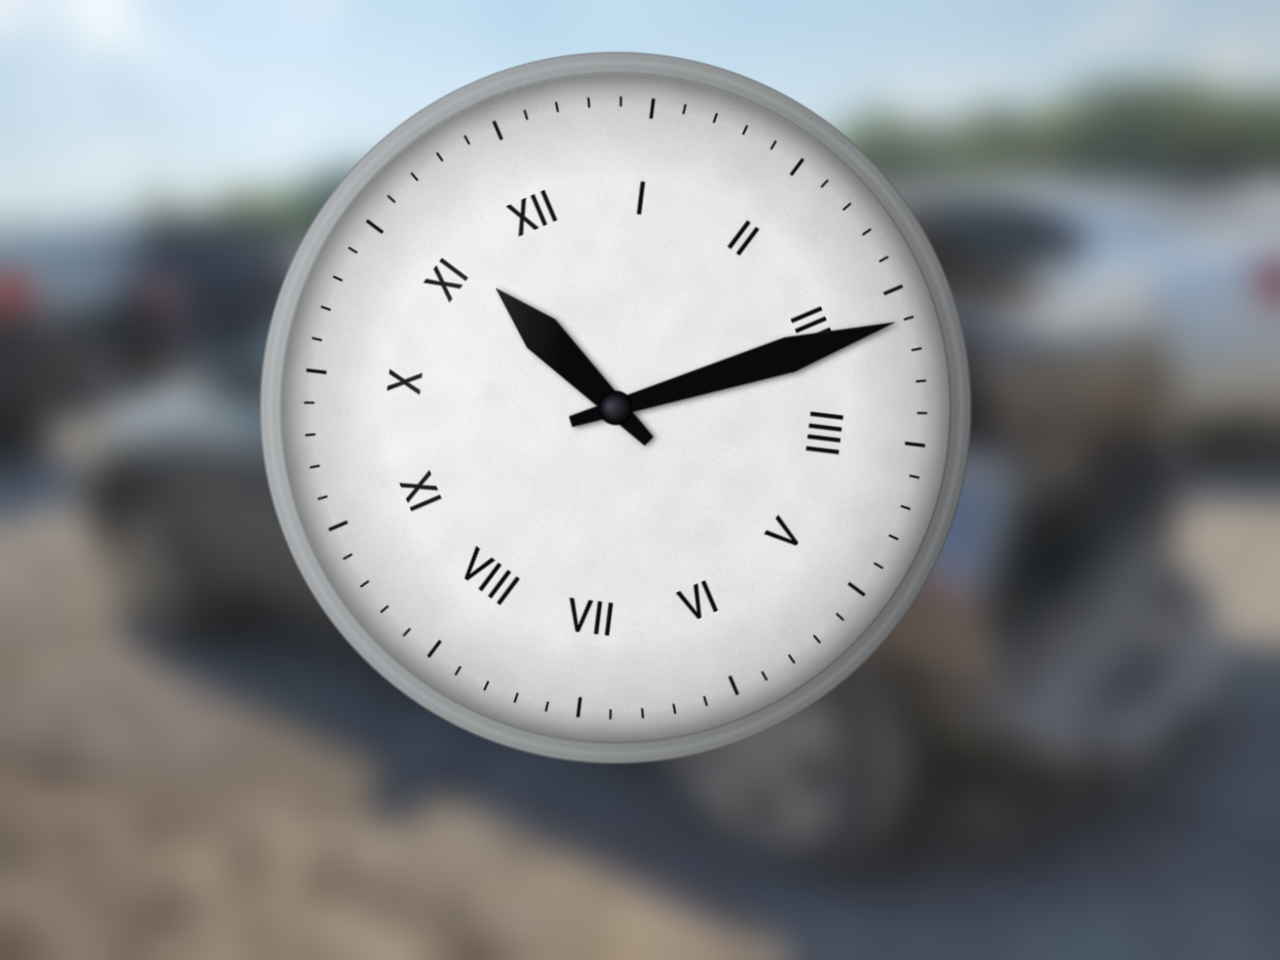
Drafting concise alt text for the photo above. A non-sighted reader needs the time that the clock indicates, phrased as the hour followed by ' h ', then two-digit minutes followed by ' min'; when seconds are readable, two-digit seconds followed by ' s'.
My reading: 11 h 16 min
